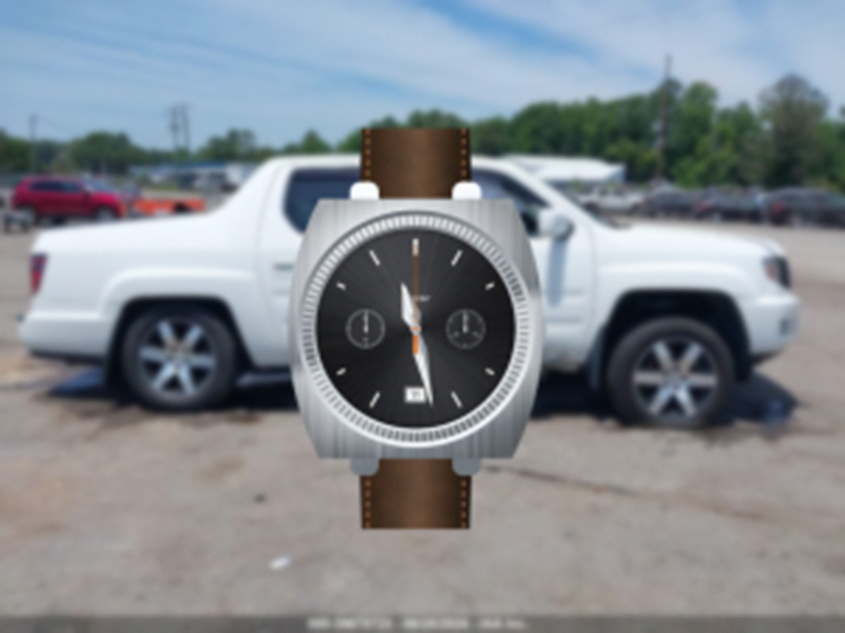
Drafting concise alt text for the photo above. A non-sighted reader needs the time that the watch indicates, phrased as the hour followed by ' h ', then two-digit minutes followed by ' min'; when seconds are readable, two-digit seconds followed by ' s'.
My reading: 11 h 28 min
